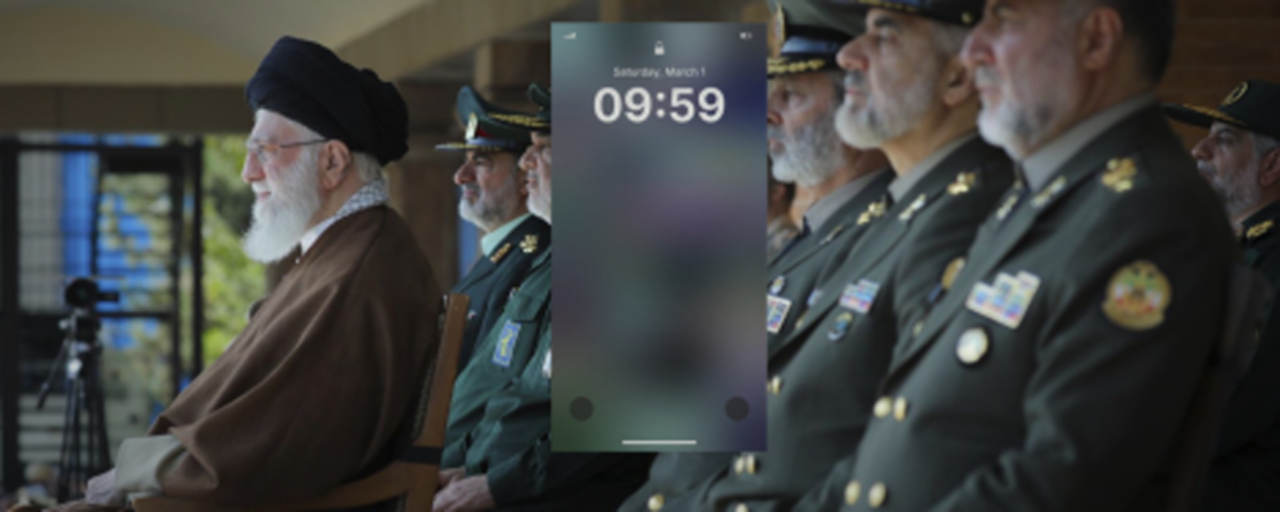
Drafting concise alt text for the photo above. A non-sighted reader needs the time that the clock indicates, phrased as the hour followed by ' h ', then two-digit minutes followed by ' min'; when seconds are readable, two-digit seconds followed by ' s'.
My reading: 9 h 59 min
